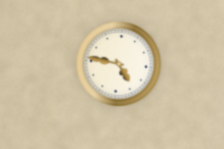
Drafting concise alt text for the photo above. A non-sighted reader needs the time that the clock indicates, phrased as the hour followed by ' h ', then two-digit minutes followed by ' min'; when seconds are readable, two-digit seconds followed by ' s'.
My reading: 4 h 46 min
